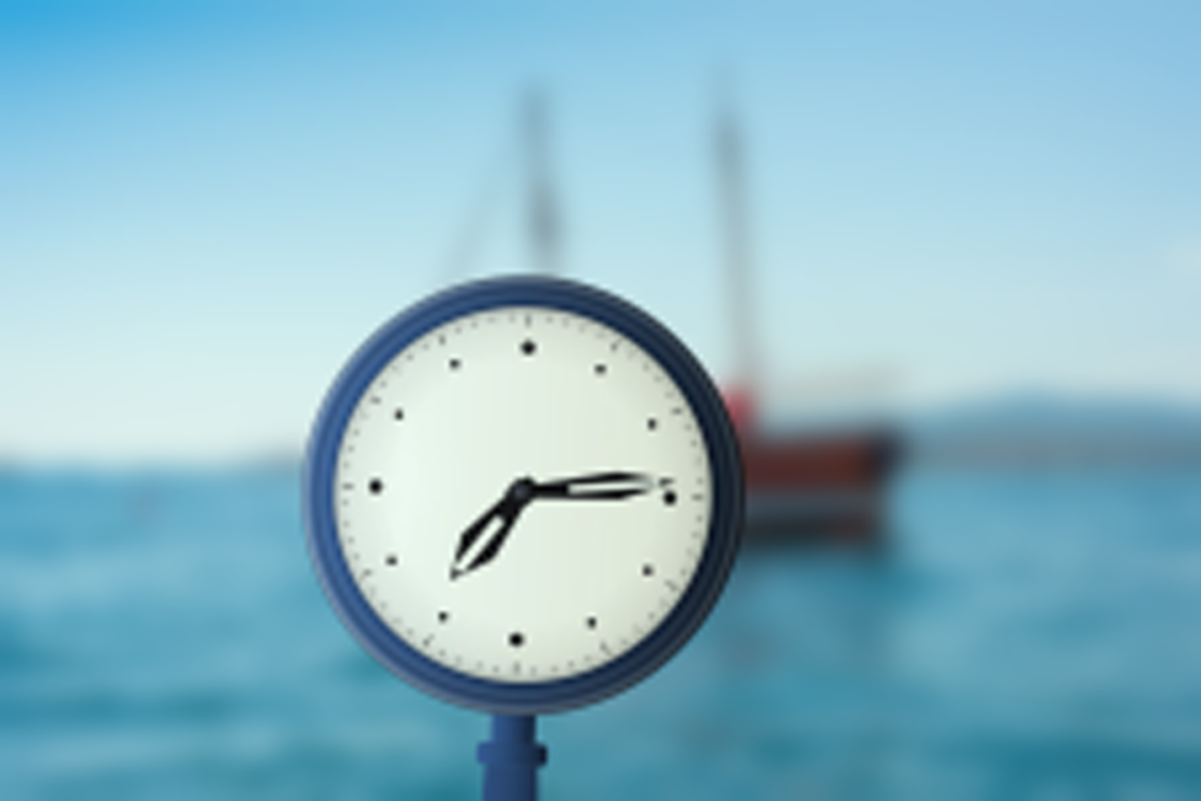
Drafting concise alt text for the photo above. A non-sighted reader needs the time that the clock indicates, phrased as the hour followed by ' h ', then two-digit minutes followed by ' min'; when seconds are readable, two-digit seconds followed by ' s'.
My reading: 7 h 14 min
